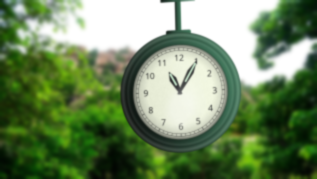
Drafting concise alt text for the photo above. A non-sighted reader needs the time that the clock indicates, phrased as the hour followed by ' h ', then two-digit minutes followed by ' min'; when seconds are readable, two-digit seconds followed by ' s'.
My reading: 11 h 05 min
